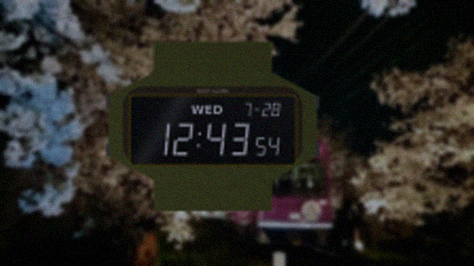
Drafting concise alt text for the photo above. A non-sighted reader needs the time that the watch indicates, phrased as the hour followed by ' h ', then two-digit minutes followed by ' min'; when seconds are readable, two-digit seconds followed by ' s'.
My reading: 12 h 43 min 54 s
